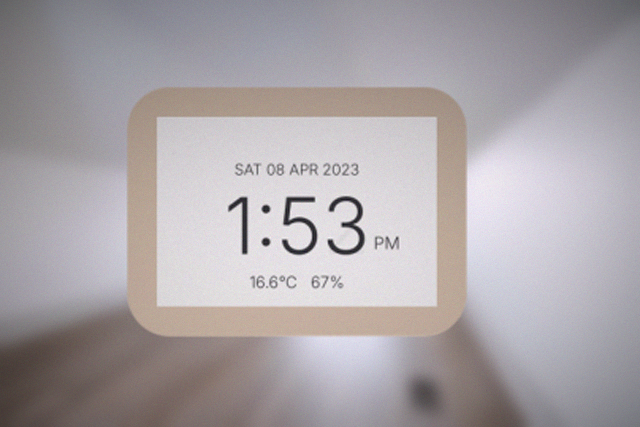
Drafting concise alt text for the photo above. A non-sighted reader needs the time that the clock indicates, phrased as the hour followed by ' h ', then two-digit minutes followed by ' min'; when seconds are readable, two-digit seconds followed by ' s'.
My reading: 1 h 53 min
